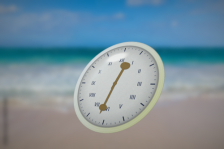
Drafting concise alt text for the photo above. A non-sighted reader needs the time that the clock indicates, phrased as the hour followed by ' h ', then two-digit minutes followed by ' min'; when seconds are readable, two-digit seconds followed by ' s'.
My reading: 12 h 32 min
